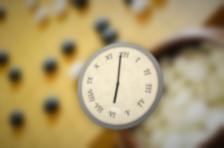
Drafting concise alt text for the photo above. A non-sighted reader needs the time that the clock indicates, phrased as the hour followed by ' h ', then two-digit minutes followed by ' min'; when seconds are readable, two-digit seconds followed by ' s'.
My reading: 5 h 59 min
